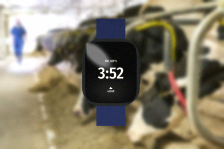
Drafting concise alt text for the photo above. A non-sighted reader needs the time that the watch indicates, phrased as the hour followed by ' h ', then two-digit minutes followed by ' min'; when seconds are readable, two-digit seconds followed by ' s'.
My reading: 3 h 52 min
